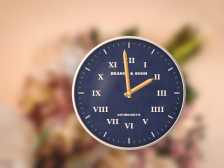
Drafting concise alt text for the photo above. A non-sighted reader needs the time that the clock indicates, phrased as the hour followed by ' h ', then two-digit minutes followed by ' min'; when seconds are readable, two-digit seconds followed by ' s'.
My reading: 1 h 59 min
